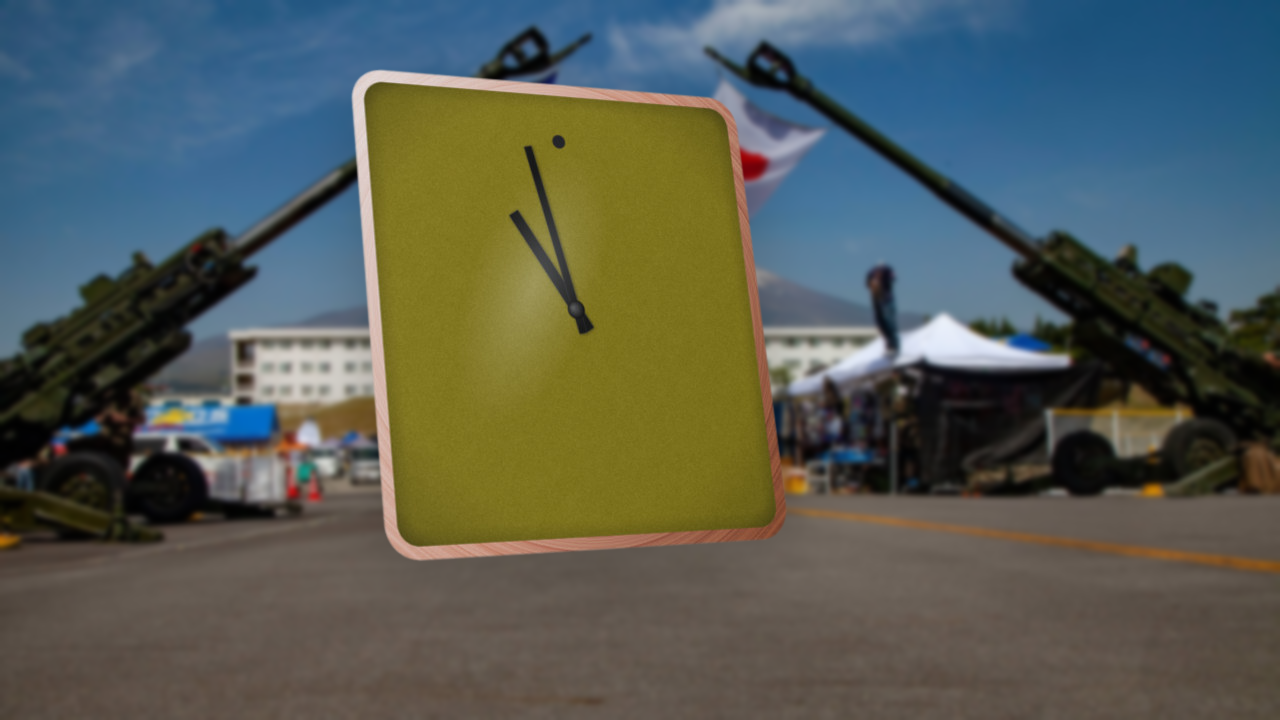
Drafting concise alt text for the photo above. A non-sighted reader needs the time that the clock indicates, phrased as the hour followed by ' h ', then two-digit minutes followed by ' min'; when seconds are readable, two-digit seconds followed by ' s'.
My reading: 10 h 58 min
